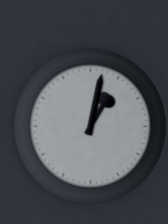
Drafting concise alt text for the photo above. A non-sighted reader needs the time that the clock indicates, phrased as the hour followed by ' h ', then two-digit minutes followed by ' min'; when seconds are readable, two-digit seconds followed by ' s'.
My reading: 1 h 02 min
